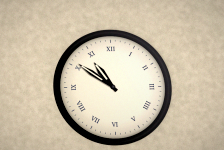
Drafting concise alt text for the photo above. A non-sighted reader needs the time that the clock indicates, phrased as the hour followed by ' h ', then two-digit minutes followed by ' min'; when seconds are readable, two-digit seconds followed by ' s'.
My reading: 10 h 51 min
